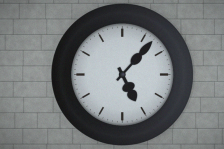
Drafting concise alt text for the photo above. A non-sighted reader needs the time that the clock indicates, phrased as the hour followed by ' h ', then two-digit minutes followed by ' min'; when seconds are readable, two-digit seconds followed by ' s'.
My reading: 5 h 07 min
